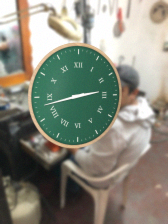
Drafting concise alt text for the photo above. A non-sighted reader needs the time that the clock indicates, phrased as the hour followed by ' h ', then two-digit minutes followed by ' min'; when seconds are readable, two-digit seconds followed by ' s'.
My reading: 2 h 43 min
